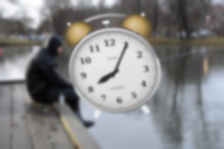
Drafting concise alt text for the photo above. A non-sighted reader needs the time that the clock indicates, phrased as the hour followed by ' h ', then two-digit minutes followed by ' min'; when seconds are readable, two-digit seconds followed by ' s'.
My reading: 8 h 05 min
